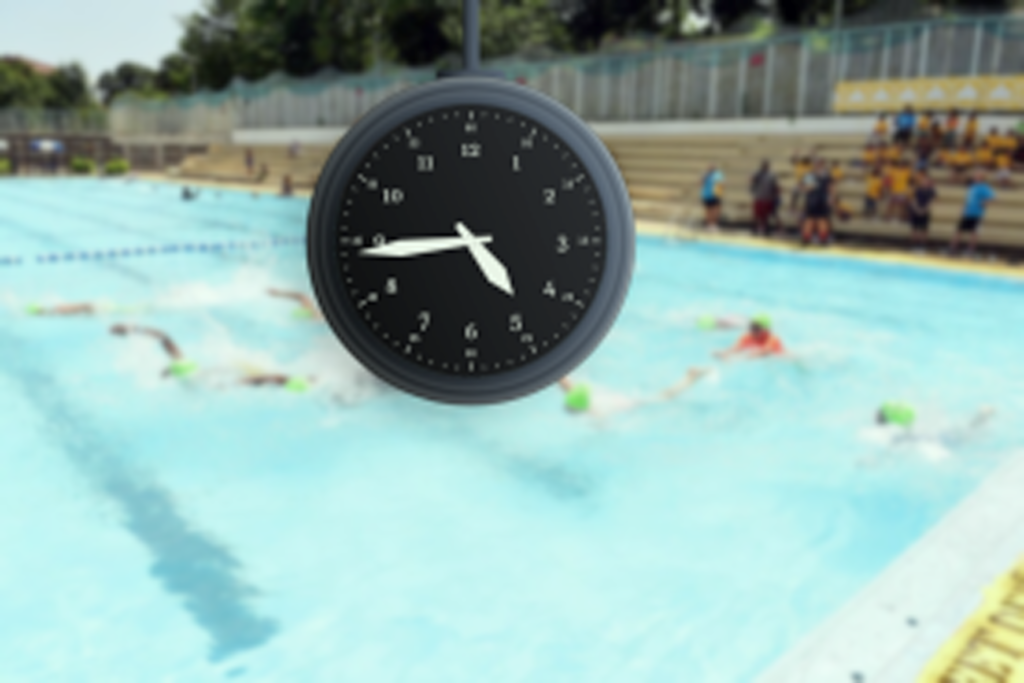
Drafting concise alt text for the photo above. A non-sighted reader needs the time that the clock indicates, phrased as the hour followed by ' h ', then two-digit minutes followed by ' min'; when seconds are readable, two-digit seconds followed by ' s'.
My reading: 4 h 44 min
